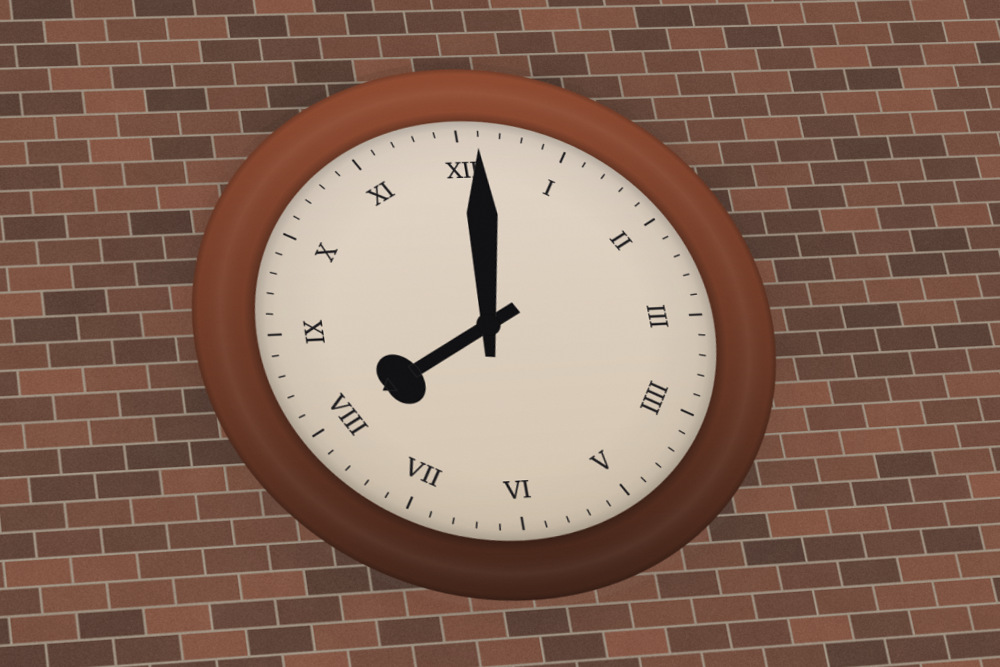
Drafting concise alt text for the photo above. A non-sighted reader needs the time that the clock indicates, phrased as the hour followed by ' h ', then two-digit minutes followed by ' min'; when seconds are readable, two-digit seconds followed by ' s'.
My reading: 8 h 01 min
